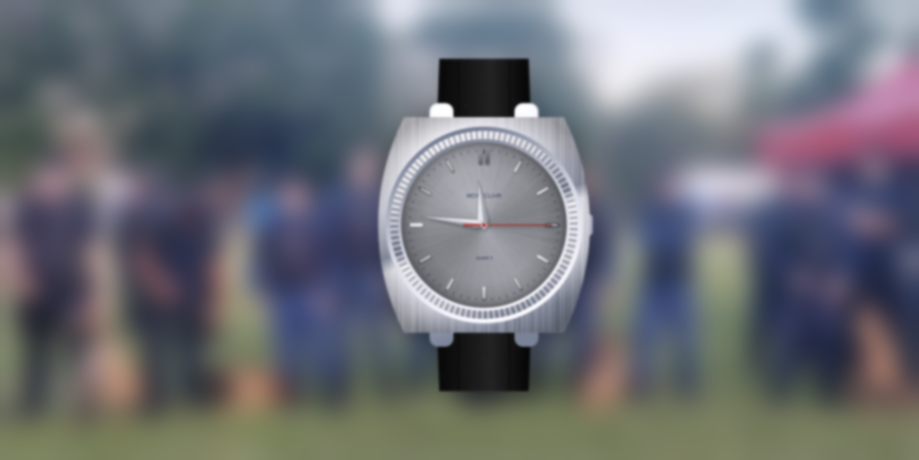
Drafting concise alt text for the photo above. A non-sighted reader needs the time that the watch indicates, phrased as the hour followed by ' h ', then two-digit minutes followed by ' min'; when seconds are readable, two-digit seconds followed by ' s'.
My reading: 11 h 46 min 15 s
